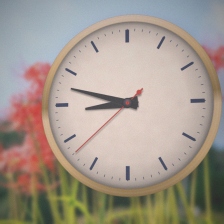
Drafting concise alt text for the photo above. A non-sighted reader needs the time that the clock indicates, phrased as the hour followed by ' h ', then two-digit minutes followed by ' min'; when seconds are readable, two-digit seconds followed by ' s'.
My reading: 8 h 47 min 38 s
